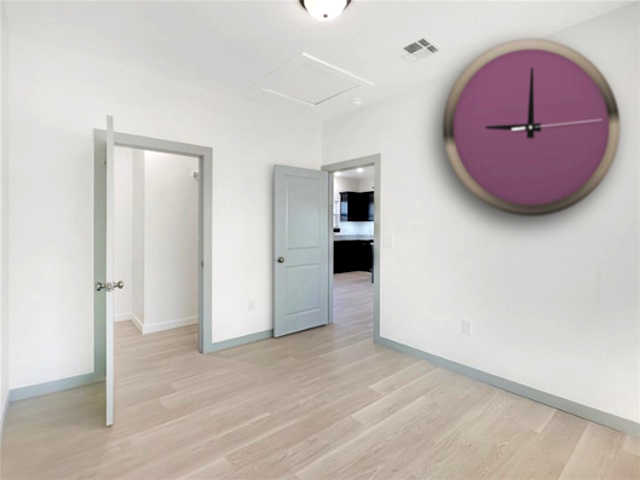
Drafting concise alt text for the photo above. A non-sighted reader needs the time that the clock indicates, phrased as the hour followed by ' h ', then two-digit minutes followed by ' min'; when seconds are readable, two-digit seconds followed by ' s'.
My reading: 9 h 00 min 14 s
